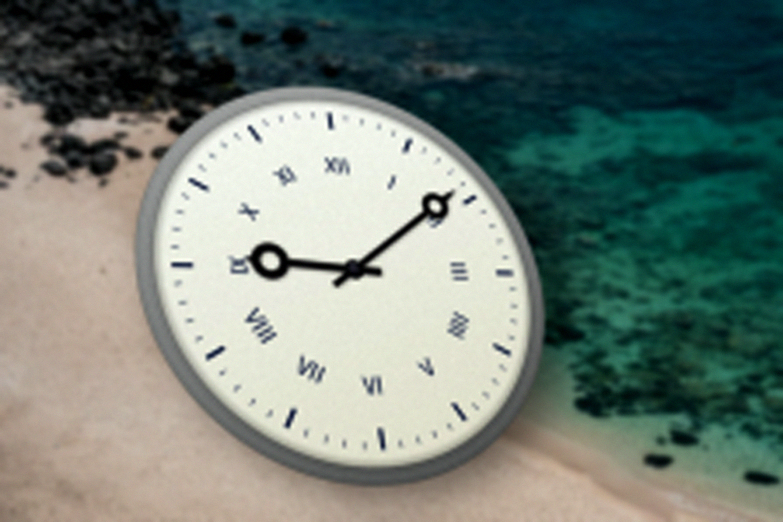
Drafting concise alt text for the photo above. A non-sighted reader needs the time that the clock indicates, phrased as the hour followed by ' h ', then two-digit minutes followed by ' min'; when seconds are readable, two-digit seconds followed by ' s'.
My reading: 9 h 09 min
